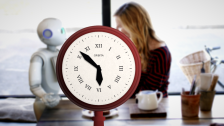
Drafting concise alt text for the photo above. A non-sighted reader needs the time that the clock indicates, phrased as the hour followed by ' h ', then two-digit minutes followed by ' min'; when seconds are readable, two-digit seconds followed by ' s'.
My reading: 5 h 52 min
